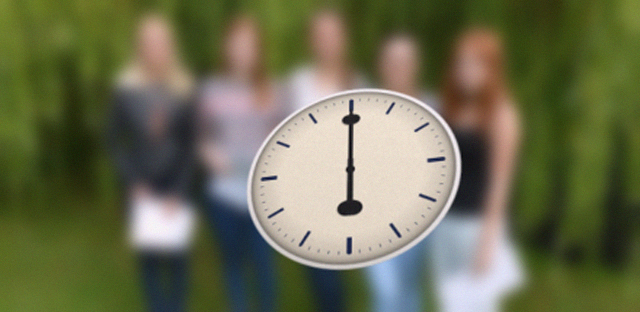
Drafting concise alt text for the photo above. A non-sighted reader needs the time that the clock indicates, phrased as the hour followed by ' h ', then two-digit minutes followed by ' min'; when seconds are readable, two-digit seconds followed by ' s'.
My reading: 6 h 00 min
